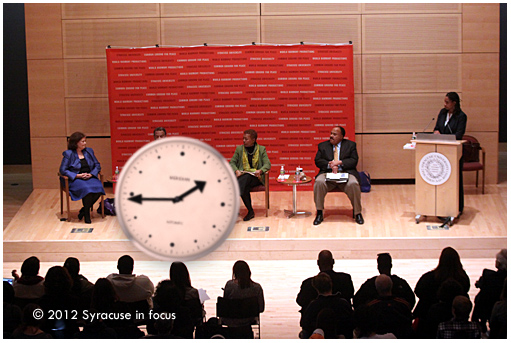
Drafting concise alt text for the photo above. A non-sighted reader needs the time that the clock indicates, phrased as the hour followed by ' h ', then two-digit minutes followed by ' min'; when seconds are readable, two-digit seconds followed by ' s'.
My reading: 1 h 44 min
